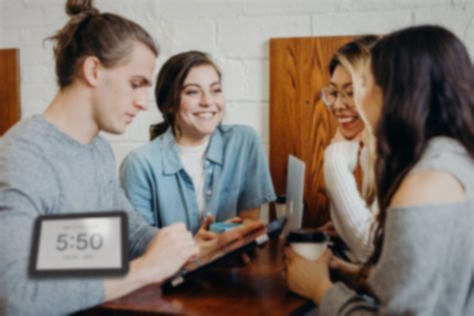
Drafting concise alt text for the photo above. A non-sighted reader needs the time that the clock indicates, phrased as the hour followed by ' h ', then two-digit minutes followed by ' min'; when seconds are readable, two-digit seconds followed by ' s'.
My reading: 5 h 50 min
